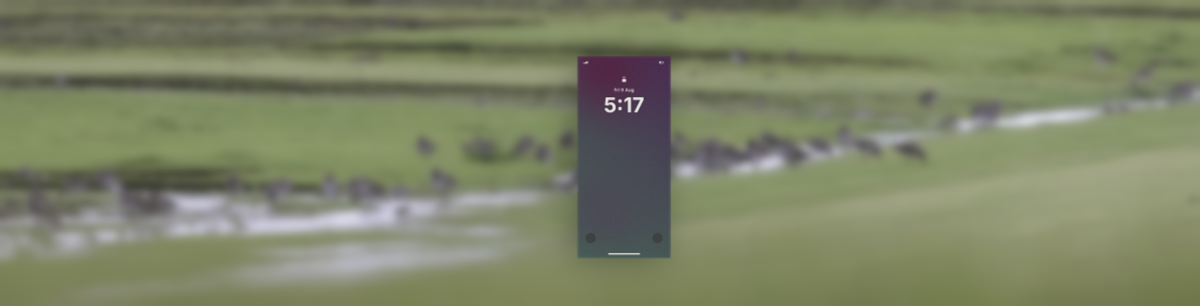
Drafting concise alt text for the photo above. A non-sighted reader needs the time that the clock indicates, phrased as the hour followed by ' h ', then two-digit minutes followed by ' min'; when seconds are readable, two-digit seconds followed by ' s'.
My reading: 5 h 17 min
